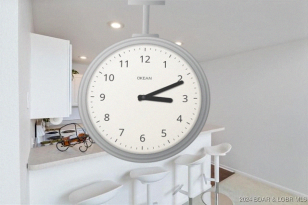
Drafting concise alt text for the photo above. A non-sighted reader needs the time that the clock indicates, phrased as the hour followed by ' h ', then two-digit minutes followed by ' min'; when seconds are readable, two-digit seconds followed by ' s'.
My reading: 3 h 11 min
